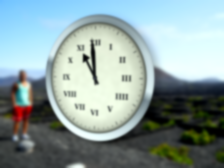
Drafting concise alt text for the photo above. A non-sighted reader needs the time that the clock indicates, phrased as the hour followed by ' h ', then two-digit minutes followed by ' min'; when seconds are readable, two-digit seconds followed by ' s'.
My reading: 10 h 59 min
